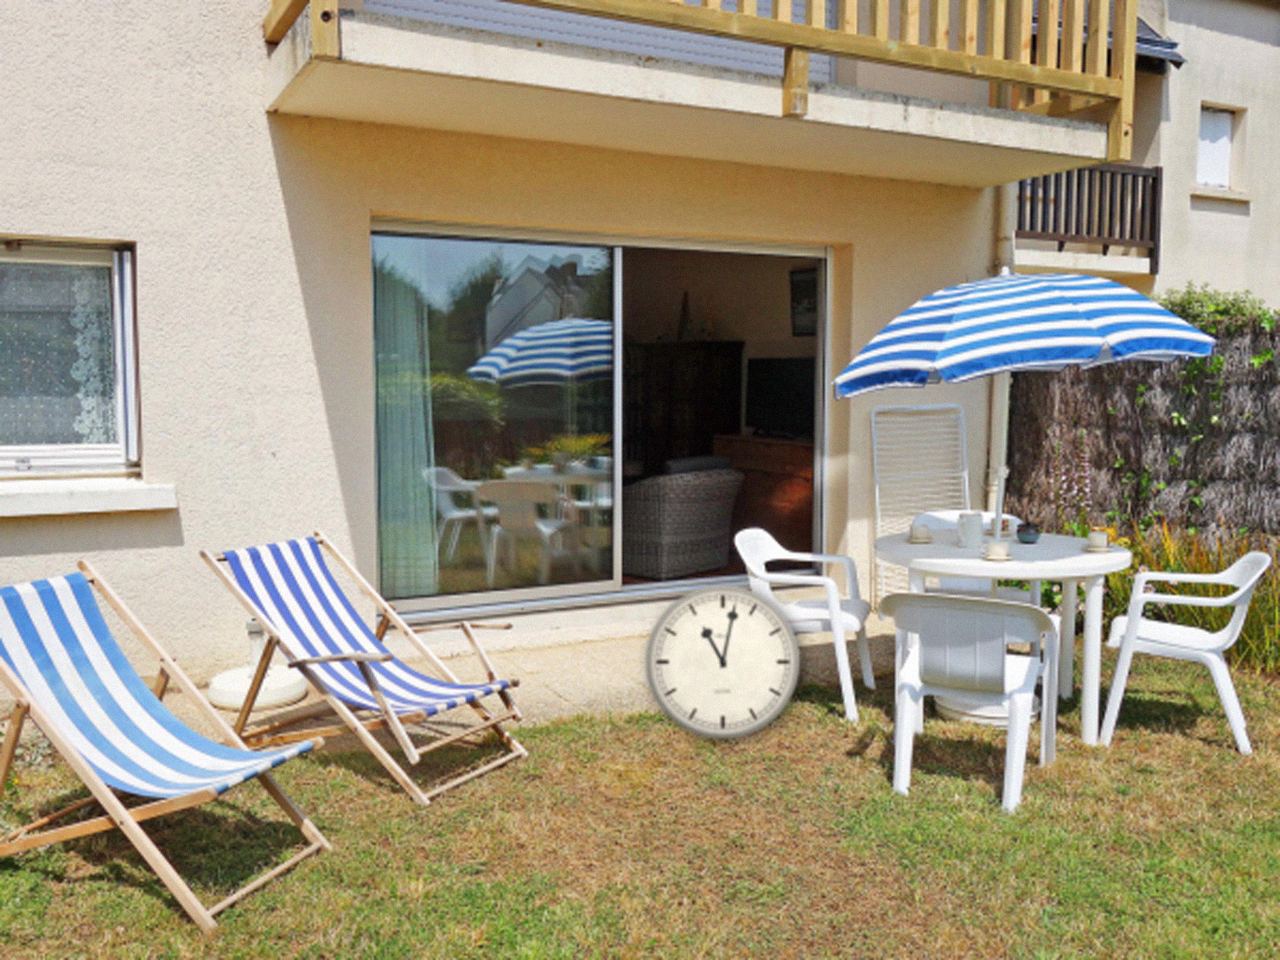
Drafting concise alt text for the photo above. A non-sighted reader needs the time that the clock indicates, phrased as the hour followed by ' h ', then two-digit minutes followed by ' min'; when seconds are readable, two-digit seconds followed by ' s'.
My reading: 11 h 02 min
